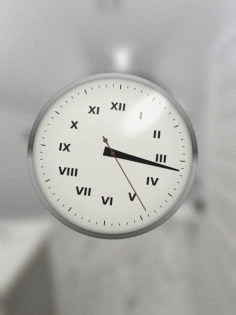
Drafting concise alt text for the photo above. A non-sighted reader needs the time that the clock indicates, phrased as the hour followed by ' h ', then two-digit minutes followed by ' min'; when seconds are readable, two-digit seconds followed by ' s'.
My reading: 3 h 16 min 24 s
